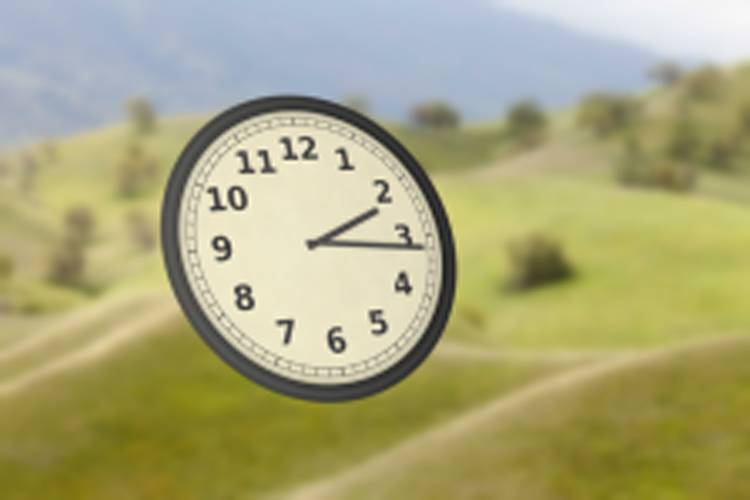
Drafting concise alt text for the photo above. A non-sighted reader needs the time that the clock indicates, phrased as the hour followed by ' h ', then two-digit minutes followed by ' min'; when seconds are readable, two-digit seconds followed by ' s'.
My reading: 2 h 16 min
